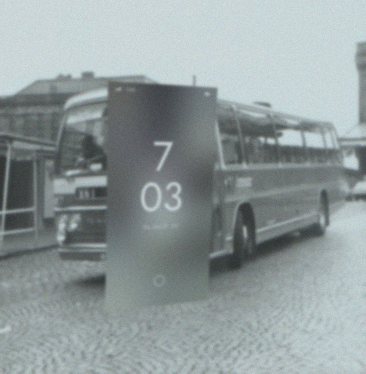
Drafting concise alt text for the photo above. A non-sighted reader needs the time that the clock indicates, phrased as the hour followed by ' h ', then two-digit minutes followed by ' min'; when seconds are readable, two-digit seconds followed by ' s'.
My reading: 7 h 03 min
